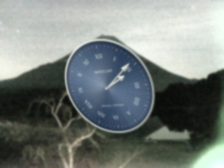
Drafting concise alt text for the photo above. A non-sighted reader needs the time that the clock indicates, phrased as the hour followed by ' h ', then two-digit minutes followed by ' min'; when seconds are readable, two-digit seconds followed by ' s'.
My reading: 2 h 09 min
